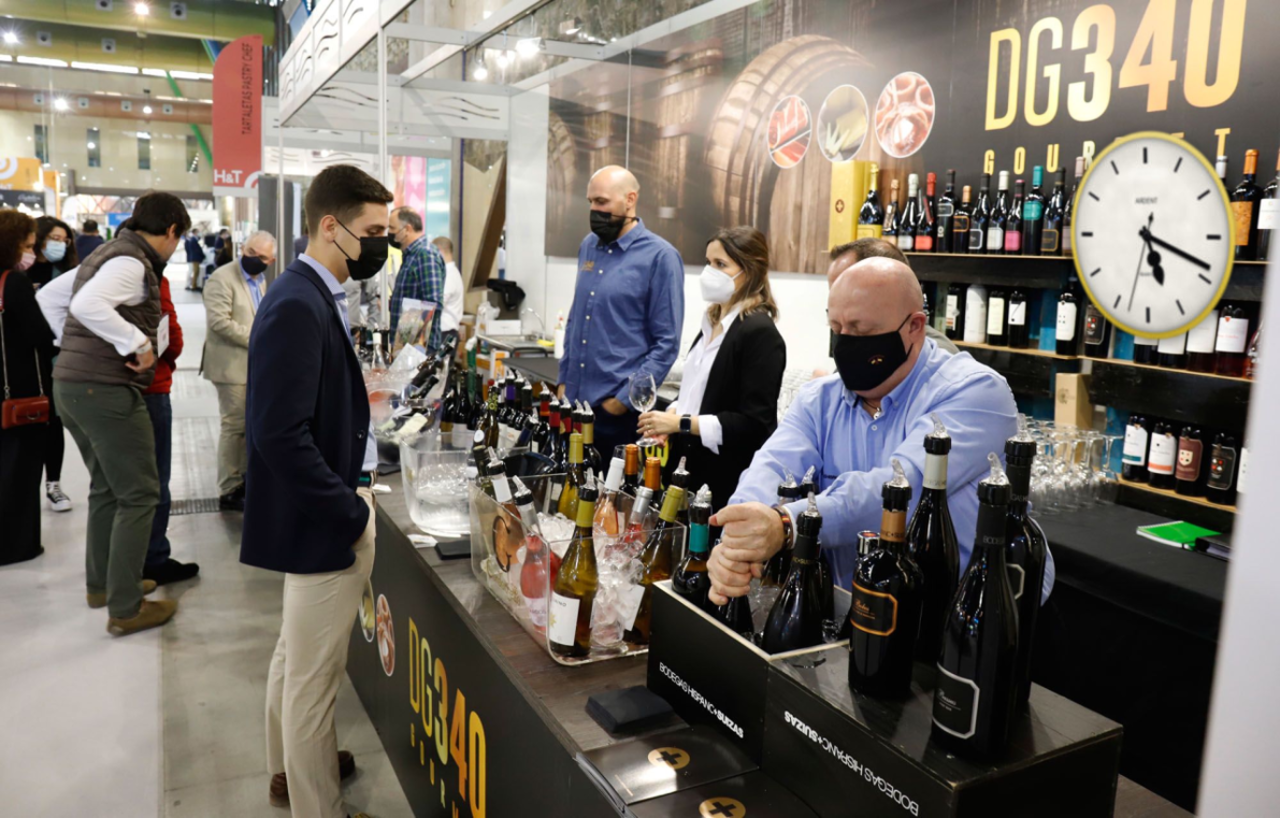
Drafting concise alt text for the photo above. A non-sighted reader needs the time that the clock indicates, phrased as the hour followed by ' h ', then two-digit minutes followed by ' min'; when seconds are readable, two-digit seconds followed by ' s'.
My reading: 5 h 18 min 33 s
